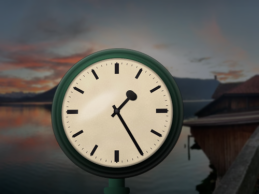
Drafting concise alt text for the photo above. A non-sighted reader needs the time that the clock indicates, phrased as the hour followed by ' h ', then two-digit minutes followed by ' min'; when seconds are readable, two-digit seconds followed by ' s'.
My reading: 1 h 25 min
